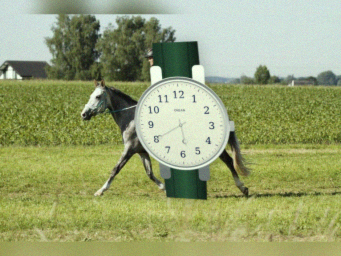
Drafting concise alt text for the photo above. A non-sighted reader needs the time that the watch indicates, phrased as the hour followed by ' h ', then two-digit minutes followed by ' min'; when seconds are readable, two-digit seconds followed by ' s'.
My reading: 5 h 40 min
